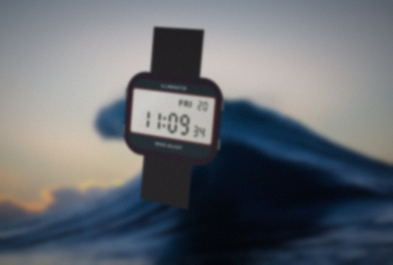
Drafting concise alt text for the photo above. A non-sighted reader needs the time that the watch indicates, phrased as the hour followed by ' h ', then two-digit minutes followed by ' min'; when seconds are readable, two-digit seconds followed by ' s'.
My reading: 11 h 09 min
